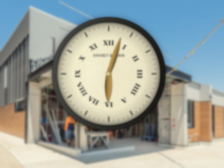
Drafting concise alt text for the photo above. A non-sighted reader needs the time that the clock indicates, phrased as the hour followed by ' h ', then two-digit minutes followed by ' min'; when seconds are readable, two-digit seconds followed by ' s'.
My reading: 6 h 03 min
